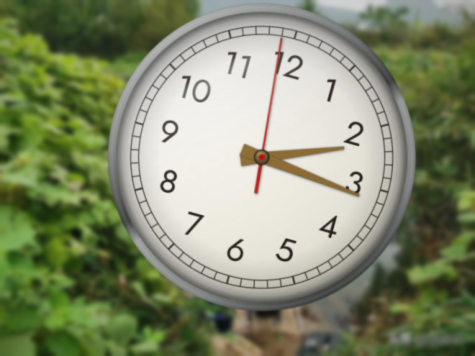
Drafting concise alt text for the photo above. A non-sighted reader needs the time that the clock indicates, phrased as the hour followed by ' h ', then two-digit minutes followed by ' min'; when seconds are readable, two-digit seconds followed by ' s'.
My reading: 2 h 15 min 59 s
